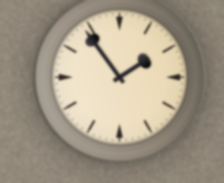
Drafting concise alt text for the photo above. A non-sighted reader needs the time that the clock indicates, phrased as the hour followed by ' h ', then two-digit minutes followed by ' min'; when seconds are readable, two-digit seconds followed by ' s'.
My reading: 1 h 54 min
